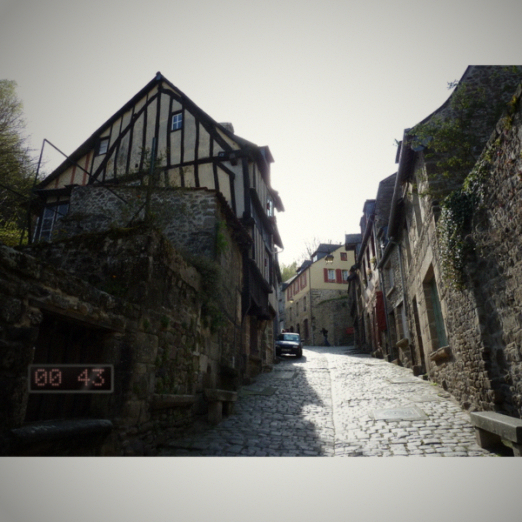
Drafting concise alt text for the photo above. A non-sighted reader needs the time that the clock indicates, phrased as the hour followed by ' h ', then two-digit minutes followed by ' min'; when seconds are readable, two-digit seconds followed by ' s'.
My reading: 0 h 43 min
